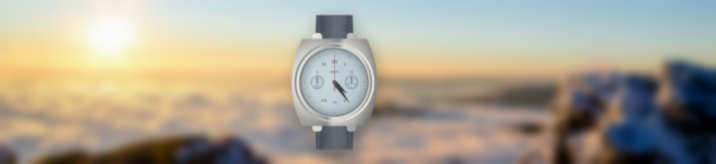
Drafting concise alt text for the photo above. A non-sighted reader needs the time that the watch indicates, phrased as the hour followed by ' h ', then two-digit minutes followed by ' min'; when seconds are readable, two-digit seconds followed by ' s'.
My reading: 4 h 24 min
